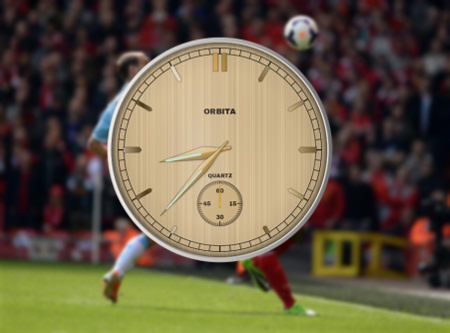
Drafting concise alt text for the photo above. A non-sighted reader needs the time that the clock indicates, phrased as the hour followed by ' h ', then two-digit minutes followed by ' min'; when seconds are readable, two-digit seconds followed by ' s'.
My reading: 8 h 37 min
